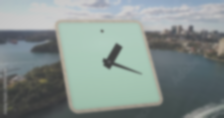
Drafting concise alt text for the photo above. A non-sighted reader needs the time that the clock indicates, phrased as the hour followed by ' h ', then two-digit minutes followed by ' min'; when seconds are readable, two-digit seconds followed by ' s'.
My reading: 1 h 19 min
